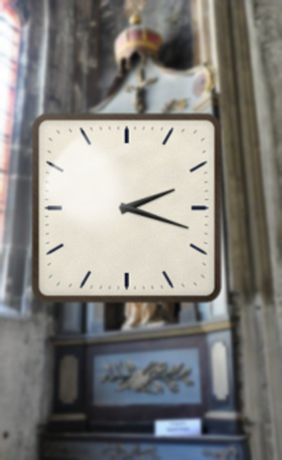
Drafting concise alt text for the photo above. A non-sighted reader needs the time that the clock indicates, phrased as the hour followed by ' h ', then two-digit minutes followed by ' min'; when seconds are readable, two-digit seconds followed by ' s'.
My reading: 2 h 18 min
